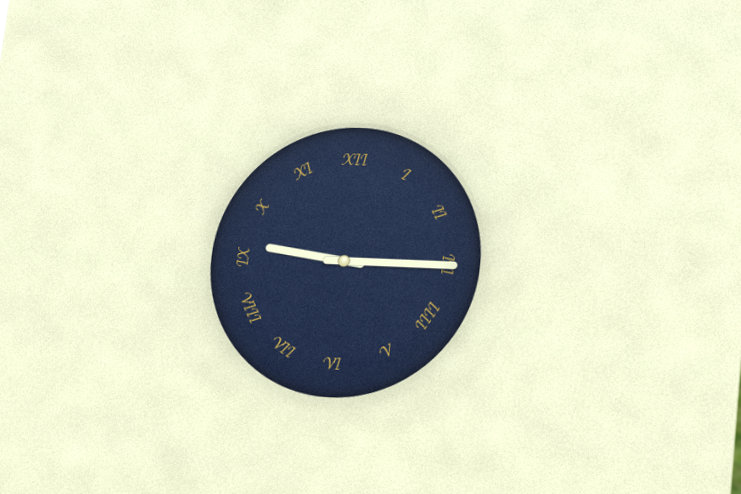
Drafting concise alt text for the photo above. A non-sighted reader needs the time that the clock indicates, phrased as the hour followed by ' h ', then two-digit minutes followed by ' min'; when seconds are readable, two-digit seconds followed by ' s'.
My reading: 9 h 15 min
